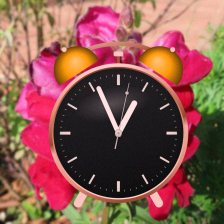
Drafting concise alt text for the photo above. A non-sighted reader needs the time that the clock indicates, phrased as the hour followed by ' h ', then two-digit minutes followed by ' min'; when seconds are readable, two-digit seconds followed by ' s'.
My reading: 12 h 56 min 02 s
